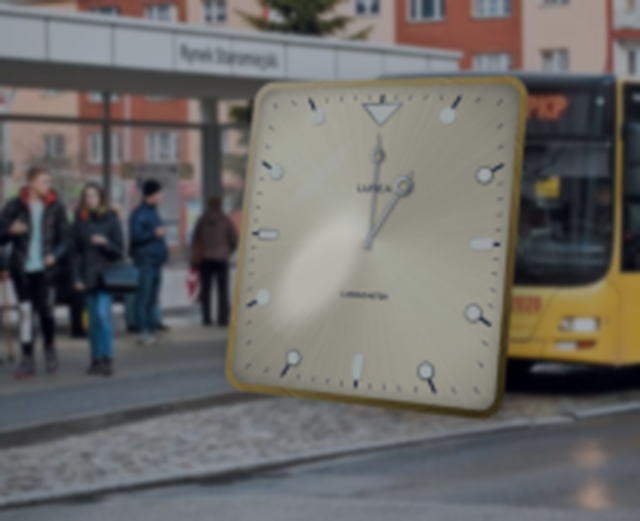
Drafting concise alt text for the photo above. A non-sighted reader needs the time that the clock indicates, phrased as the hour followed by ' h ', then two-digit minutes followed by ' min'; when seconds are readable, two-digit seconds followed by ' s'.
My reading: 1 h 00 min
